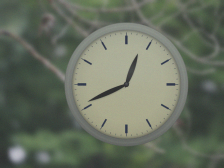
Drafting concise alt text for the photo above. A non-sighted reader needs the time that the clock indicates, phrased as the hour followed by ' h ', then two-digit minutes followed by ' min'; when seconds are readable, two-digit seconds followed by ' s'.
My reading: 12 h 41 min
